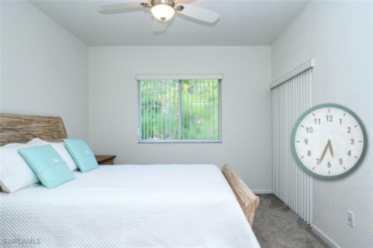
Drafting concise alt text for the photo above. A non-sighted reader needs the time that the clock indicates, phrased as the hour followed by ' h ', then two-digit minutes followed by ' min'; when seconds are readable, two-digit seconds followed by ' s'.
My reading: 5 h 34 min
